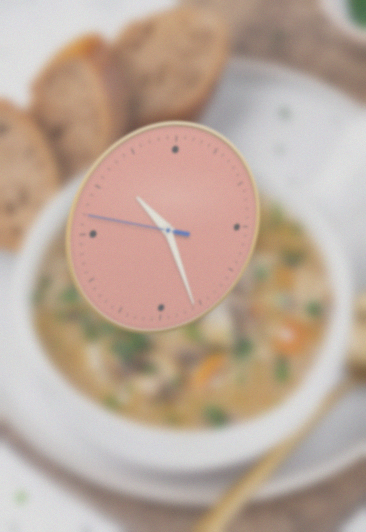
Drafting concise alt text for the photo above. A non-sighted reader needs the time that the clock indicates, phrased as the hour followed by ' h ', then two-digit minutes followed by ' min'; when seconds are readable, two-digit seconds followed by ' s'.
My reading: 10 h 25 min 47 s
